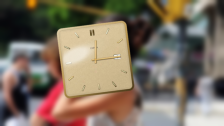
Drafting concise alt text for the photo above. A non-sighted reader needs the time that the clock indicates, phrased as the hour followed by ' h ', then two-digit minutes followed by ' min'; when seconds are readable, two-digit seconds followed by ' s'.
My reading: 12 h 15 min
